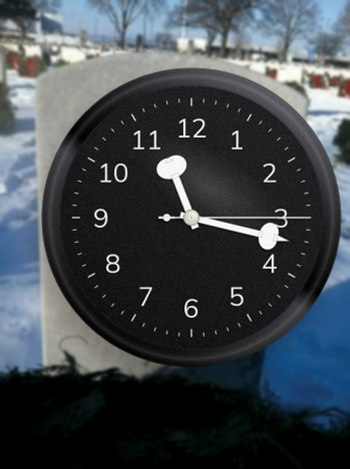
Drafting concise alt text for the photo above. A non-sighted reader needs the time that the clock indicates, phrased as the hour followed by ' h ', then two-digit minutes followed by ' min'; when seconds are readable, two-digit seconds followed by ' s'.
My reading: 11 h 17 min 15 s
